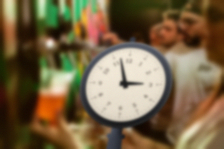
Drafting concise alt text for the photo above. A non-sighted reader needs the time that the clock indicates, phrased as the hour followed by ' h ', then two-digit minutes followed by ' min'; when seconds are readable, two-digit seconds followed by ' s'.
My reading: 2 h 57 min
